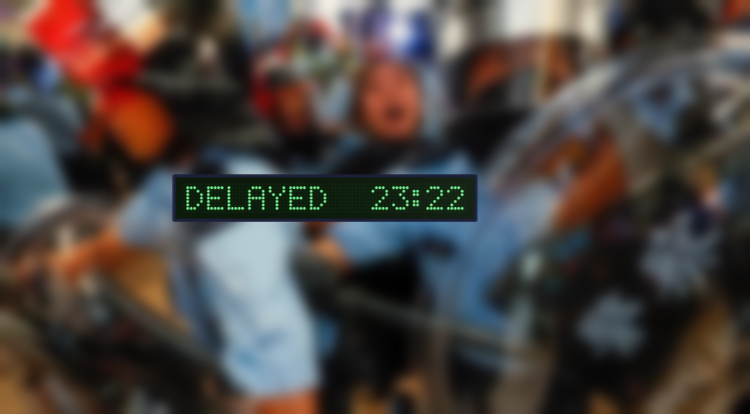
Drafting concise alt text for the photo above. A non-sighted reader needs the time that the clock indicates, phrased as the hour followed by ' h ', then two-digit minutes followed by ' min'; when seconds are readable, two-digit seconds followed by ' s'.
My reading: 23 h 22 min
